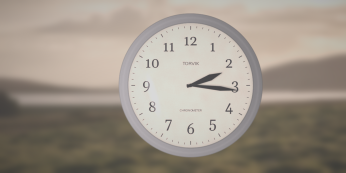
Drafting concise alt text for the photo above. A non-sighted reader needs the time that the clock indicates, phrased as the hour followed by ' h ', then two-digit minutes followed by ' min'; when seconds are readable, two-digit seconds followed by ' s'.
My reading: 2 h 16 min
